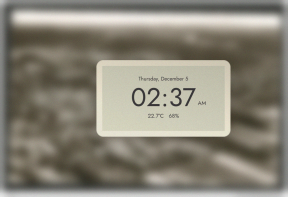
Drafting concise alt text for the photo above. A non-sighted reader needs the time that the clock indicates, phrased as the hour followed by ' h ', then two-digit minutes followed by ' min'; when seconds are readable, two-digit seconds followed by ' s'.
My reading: 2 h 37 min
